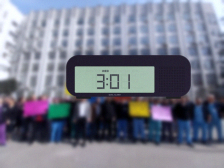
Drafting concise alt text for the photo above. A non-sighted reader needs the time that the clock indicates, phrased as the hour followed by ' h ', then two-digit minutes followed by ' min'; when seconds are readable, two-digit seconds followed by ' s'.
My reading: 3 h 01 min
